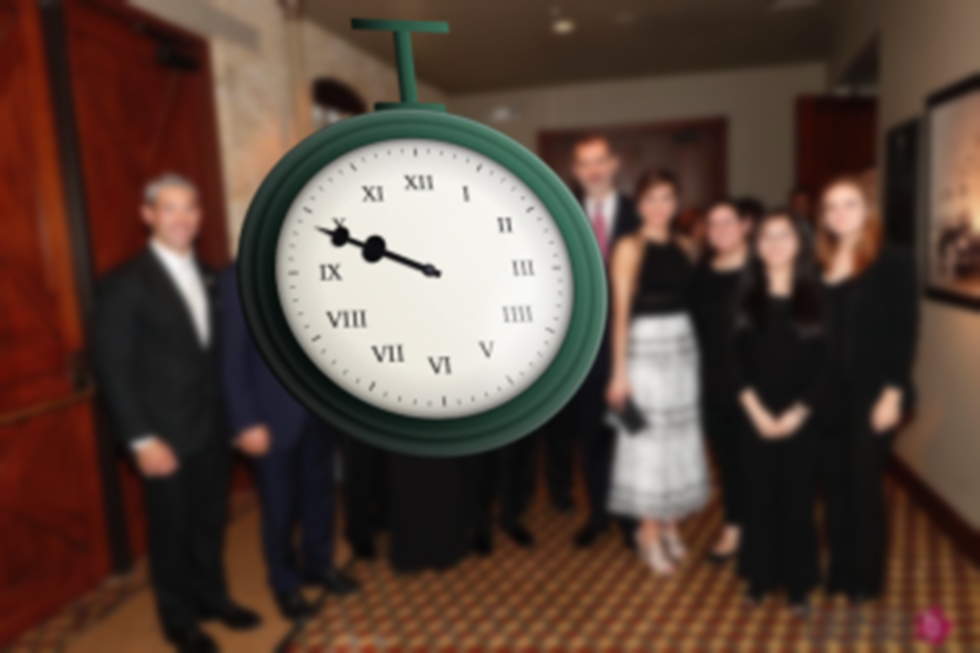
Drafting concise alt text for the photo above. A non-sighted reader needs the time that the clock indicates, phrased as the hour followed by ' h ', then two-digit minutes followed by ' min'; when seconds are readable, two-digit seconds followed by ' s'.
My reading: 9 h 49 min
